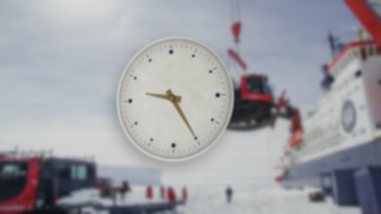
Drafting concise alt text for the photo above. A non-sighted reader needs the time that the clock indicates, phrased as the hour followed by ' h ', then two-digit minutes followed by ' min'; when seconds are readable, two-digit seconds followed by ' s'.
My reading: 9 h 25 min
